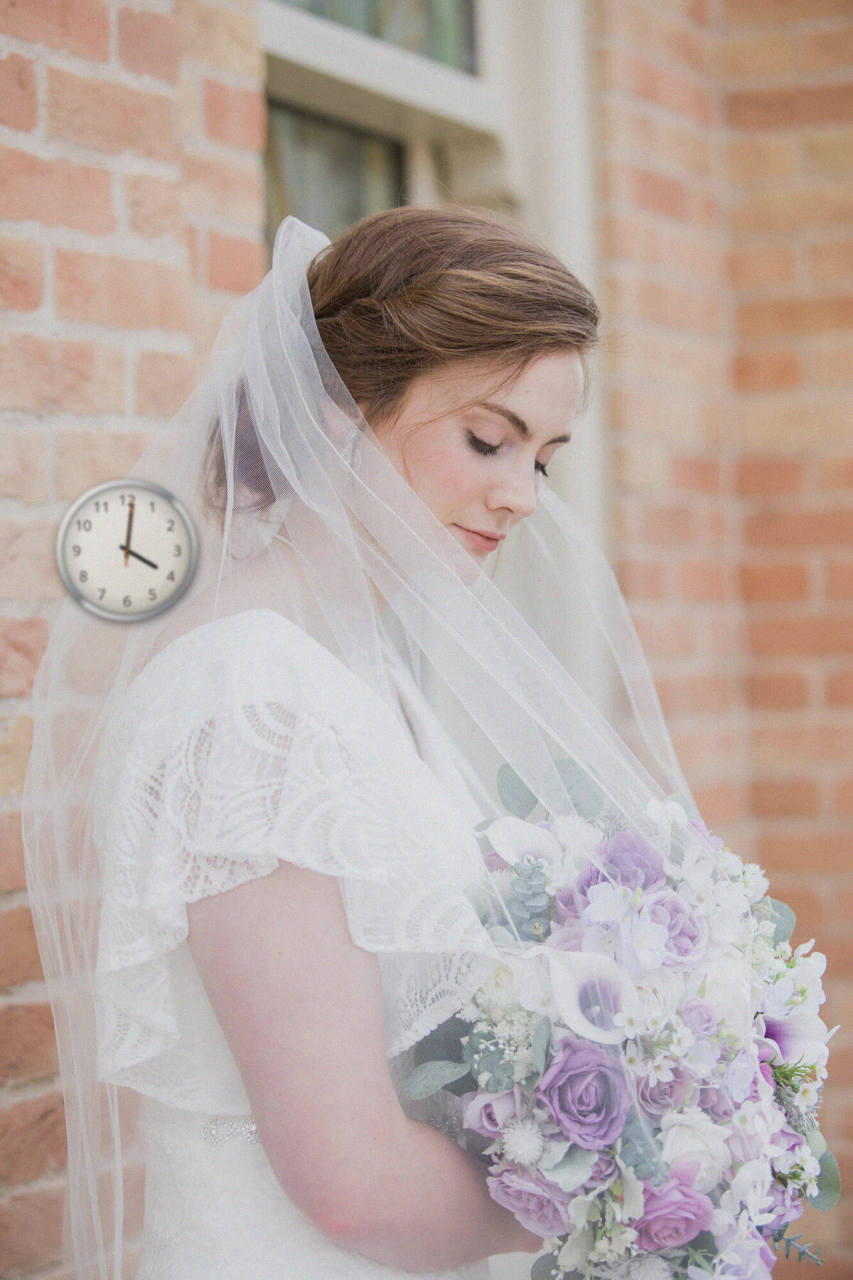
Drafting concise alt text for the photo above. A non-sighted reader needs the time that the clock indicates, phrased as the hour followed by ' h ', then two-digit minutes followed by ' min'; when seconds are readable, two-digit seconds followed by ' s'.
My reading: 4 h 01 min 01 s
